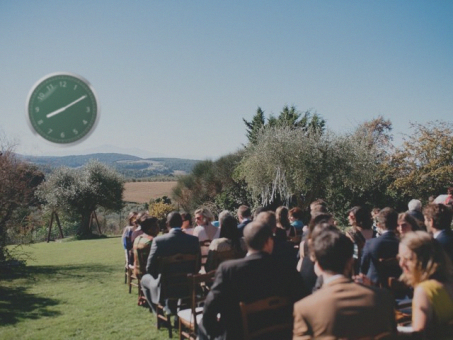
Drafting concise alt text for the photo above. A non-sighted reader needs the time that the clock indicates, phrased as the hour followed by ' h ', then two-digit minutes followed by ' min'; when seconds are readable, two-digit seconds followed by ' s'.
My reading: 8 h 10 min
